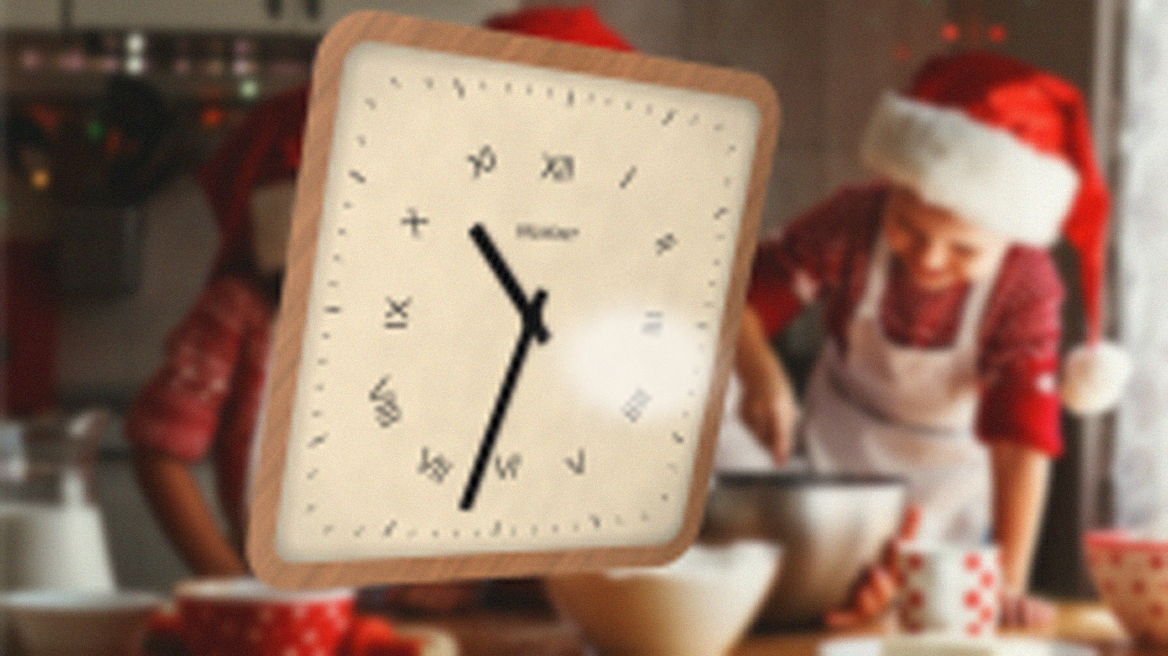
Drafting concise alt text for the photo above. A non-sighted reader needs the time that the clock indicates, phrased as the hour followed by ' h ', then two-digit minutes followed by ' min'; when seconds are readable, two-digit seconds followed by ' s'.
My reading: 10 h 32 min
